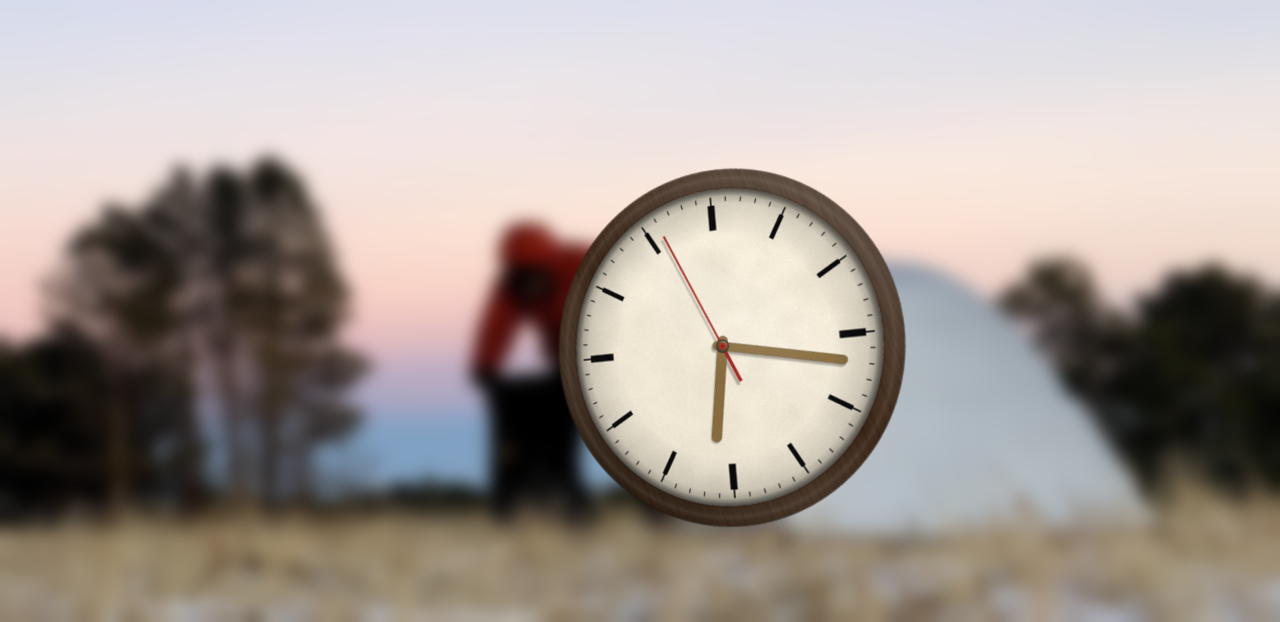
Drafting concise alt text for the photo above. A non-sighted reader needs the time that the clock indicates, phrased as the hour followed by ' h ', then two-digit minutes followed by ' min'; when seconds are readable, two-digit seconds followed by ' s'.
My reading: 6 h 16 min 56 s
